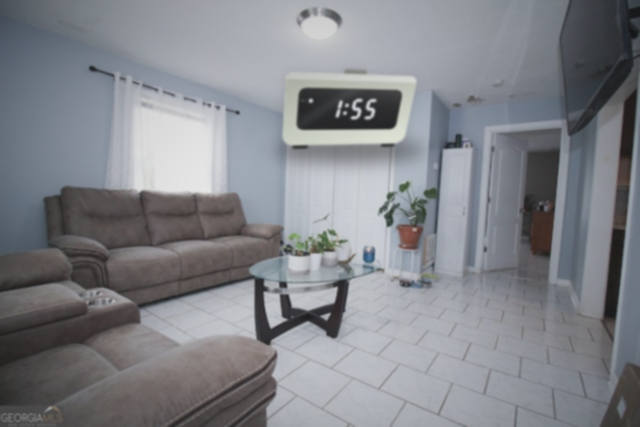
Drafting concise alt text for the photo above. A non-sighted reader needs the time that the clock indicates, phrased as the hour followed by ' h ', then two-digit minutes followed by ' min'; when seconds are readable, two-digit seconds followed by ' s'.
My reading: 1 h 55 min
